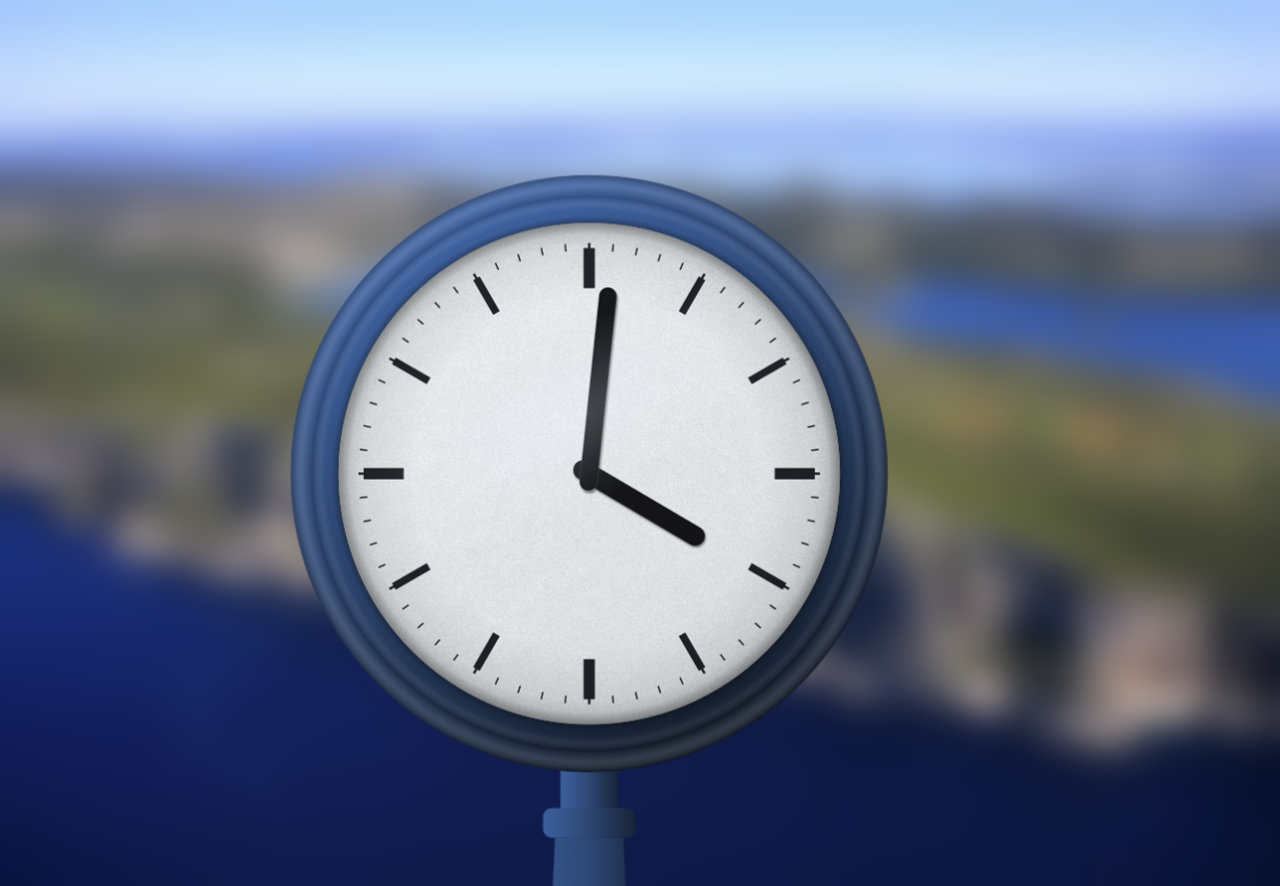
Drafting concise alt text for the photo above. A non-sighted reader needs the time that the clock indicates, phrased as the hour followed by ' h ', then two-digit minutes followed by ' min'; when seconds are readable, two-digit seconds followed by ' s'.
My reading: 4 h 01 min
